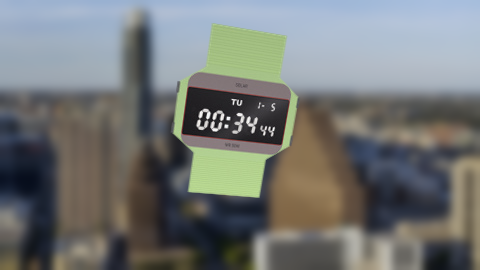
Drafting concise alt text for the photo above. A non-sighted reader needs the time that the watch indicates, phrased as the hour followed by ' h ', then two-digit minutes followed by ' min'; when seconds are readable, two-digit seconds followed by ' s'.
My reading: 0 h 34 min 44 s
